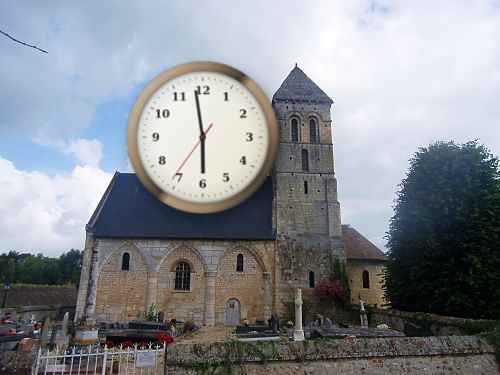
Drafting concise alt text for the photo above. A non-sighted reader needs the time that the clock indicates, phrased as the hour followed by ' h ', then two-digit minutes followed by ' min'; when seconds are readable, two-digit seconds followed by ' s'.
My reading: 5 h 58 min 36 s
